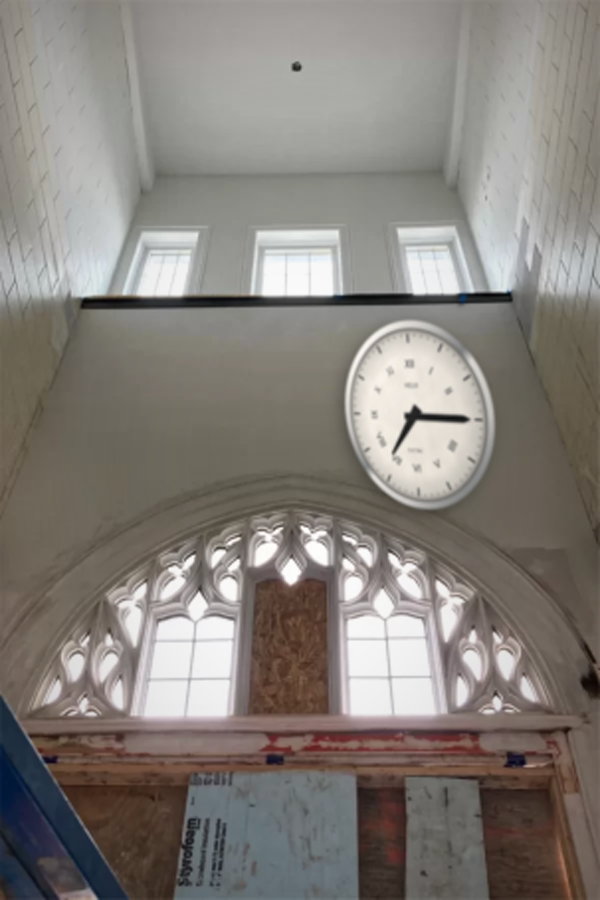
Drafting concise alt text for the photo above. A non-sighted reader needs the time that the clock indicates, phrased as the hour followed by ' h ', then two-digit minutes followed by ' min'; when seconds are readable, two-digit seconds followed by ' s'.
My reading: 7 h 15 min
